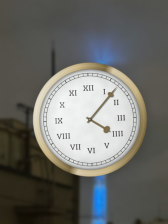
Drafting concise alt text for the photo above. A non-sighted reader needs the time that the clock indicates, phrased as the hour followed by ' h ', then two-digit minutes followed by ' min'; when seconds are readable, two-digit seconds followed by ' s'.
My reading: 4 h 07 min
